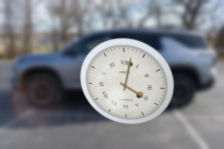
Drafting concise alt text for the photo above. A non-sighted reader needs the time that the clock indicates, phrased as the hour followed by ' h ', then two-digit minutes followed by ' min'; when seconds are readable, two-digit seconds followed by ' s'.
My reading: 4 h 02 min
